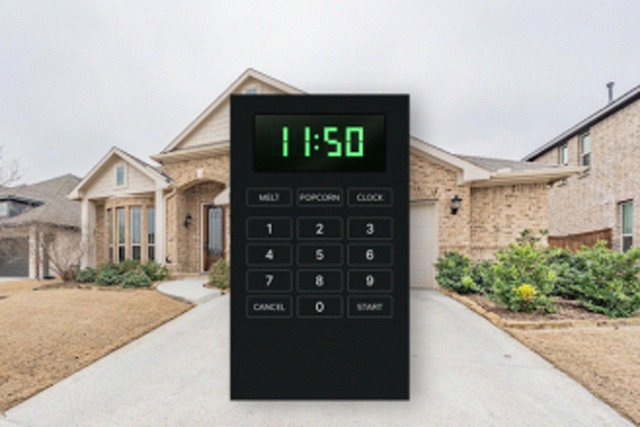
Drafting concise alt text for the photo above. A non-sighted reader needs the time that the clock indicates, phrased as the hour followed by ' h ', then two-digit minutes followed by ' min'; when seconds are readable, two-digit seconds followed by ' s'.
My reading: 11 h 50 min
